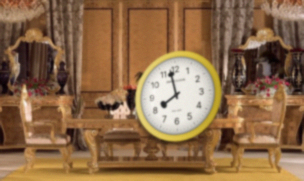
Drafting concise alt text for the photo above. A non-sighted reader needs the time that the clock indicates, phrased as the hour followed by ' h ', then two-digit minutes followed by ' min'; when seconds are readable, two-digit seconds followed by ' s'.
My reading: 7 h 58 min
